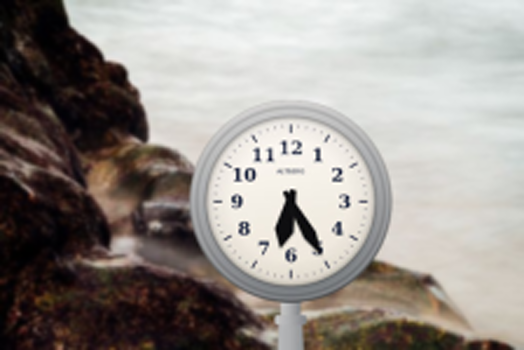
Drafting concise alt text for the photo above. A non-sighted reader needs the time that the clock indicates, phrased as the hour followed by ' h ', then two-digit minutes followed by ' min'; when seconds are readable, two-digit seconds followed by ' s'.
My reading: 6 h 25 min
